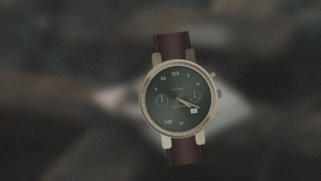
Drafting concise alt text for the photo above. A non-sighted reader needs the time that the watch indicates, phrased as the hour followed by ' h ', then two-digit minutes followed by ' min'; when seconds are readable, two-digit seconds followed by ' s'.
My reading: 4 h 20 min
